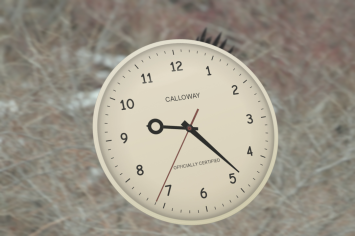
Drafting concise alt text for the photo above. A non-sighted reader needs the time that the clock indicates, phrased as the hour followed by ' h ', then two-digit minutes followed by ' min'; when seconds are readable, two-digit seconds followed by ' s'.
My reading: 9 h 23 min 36 s
